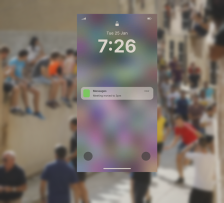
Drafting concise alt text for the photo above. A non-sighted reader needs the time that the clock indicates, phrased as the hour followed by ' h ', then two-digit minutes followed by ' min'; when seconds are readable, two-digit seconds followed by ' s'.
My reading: 7 h 26 min
